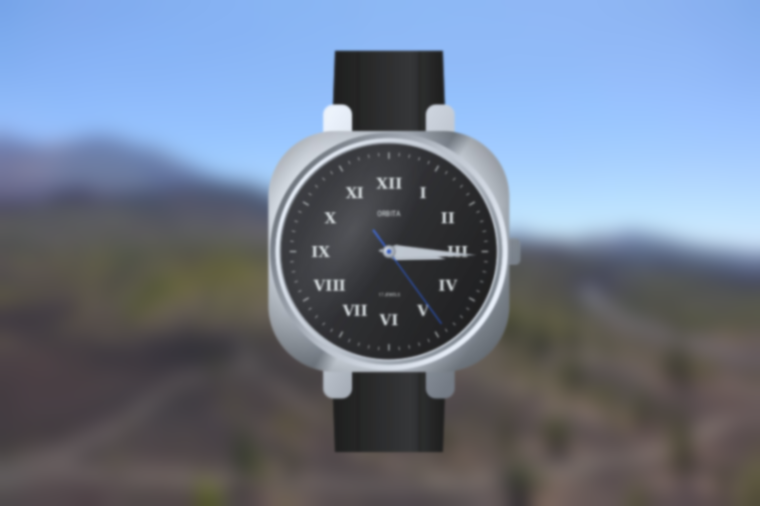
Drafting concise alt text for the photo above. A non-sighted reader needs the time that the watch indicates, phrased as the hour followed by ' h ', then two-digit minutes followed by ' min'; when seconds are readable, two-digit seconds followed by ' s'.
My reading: 3 h 15 min 24 s
